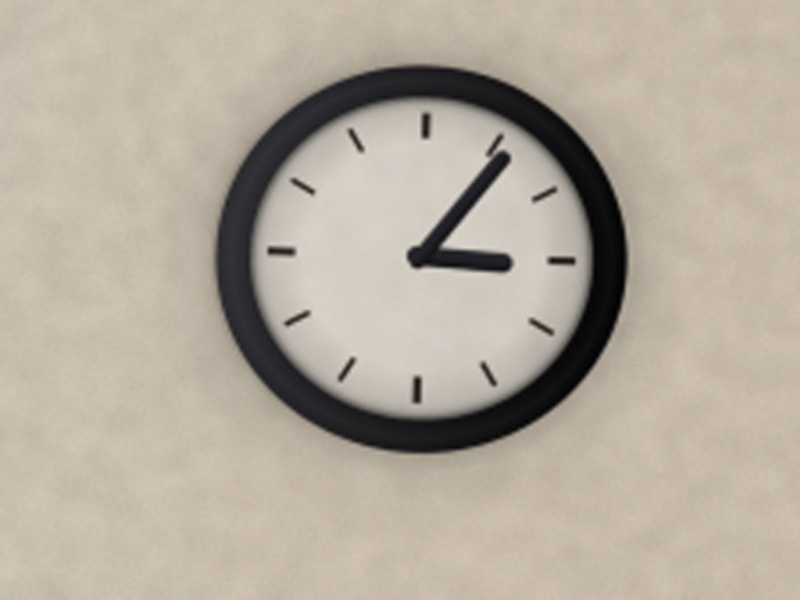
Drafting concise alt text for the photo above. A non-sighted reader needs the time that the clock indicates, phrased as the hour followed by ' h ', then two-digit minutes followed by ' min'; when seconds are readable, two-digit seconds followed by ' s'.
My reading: 3 h 06 min
